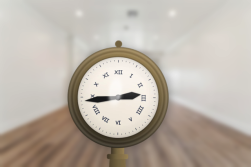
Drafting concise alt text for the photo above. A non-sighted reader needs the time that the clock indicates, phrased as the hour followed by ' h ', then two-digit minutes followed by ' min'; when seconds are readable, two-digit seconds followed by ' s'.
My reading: 2 h 44 min
